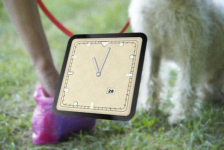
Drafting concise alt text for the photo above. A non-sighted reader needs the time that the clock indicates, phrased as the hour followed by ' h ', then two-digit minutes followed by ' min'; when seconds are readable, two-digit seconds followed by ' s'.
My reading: 11 h 02 min
